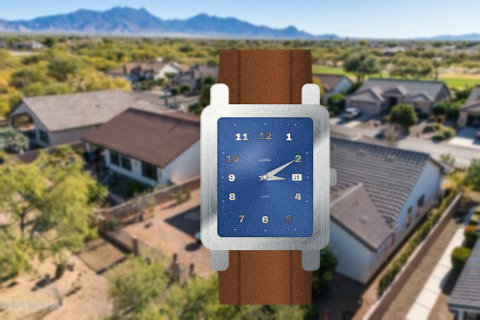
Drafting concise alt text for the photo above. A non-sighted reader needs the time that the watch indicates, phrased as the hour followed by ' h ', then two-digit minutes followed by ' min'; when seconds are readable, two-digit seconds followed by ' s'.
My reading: 3 h 10 min
